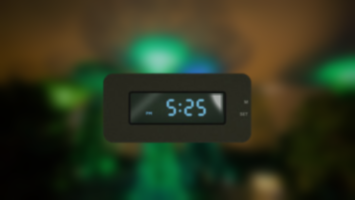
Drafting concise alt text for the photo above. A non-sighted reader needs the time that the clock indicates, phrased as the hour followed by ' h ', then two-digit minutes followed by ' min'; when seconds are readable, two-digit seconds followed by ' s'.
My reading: 5 h 25 min
